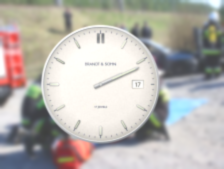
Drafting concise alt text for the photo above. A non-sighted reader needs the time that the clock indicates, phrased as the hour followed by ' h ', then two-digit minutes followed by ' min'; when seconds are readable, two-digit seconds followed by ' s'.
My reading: 2 h 11 min
